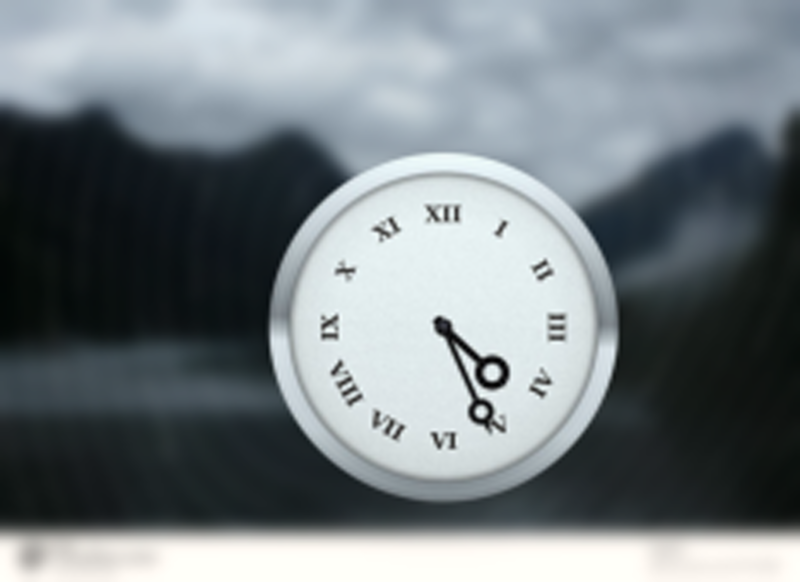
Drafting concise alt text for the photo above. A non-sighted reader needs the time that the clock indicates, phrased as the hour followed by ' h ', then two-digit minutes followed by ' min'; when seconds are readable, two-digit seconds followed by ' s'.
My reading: 4 h 26 min
